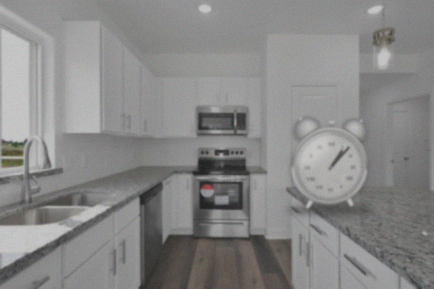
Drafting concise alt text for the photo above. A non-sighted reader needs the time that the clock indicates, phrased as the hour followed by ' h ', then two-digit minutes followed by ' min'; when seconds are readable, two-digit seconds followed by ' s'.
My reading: 1 h 07 min
